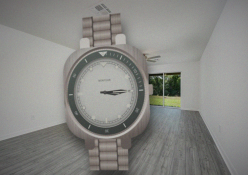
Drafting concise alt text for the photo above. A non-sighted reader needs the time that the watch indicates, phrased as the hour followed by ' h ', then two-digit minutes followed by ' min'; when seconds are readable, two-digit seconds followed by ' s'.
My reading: 3 h 15 min
